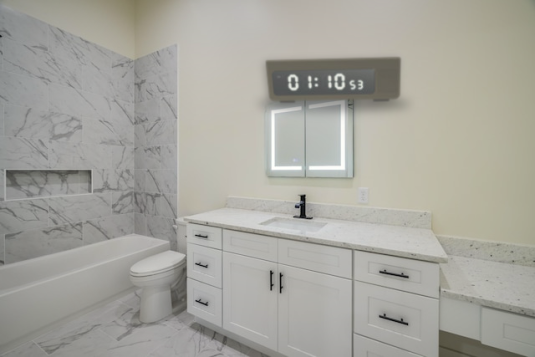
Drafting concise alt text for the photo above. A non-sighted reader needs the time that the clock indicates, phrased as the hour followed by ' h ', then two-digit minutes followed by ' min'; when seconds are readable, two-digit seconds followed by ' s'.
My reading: 1 h 10 min 53 s
